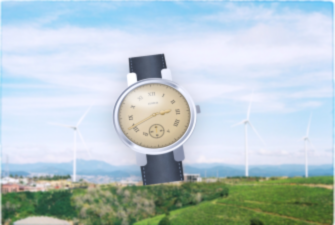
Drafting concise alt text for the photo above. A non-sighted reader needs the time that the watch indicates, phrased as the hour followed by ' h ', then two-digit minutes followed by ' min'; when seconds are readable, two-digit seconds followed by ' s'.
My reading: 2 h 41 min
